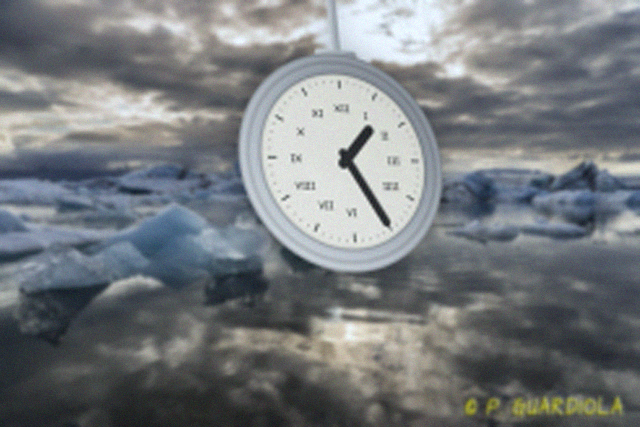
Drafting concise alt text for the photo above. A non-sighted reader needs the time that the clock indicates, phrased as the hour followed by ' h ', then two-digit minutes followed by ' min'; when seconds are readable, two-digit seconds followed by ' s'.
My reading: 1 h 25 min
